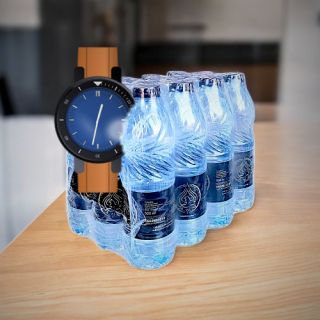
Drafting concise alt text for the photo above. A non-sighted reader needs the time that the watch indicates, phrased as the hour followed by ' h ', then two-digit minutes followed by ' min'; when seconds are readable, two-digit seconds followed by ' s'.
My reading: 12 h 32 min
